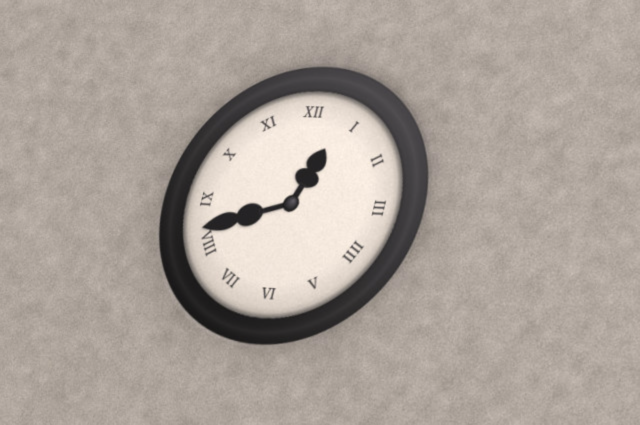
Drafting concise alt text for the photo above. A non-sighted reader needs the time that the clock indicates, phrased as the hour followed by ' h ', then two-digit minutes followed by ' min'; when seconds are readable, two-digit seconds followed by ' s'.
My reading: 12 h 42 min
